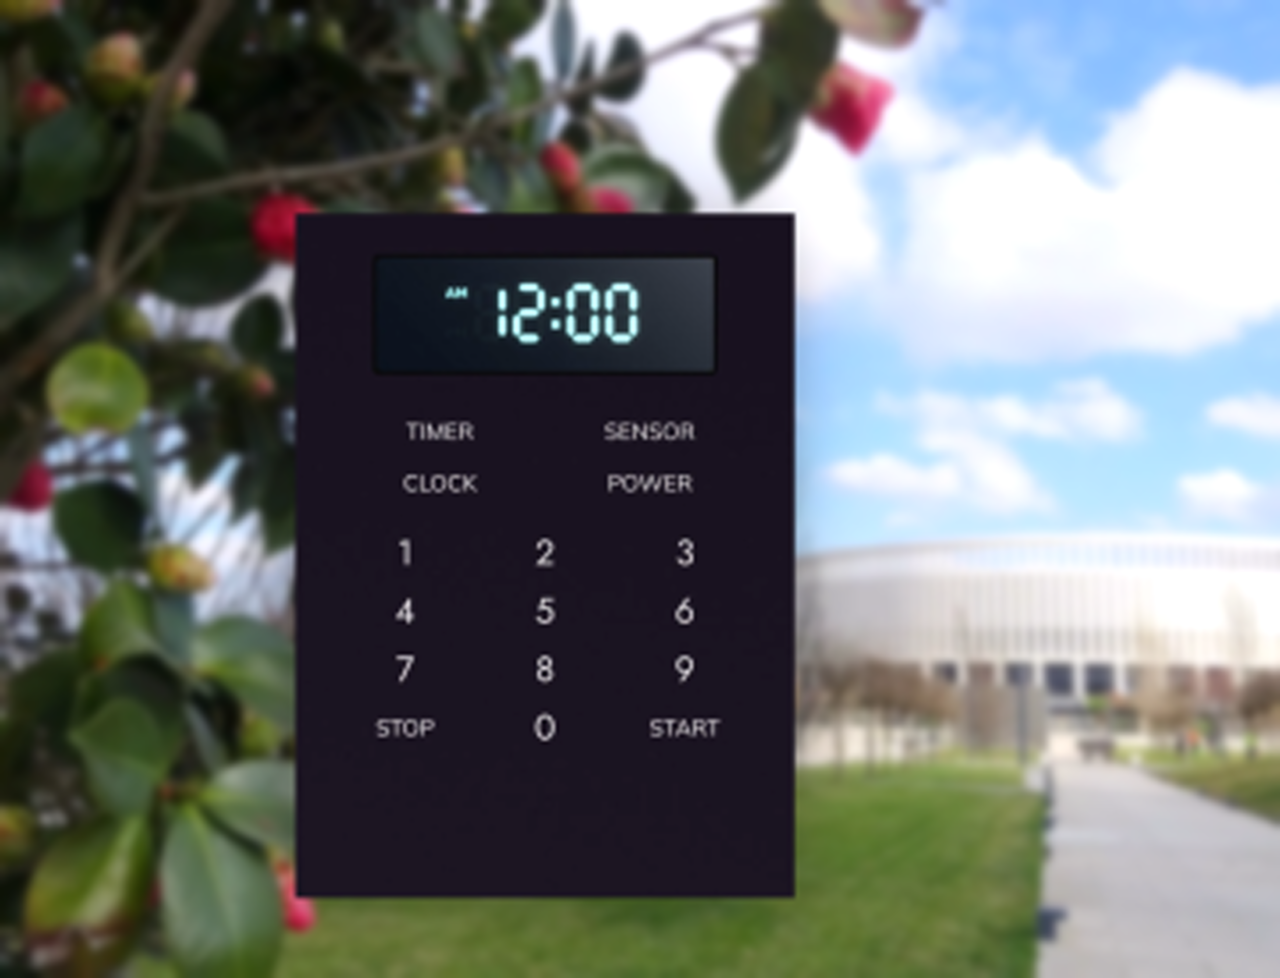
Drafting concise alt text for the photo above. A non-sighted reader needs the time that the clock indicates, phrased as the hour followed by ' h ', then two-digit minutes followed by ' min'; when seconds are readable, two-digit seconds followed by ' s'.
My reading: 12 h 00 min
